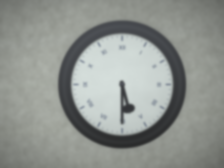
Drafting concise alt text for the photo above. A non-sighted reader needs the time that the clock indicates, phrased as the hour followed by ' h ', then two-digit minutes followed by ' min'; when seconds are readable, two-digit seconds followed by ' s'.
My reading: 5 h 30 min
